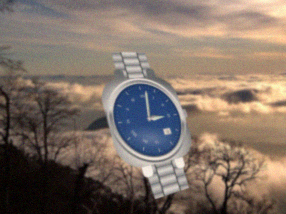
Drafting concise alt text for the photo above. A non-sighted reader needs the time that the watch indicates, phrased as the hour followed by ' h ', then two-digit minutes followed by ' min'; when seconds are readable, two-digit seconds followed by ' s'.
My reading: 3 h 02 min
